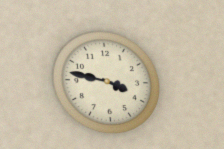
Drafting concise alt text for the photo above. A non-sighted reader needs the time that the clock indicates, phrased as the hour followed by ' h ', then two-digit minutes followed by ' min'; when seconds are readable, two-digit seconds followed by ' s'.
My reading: 3 h 47 min
